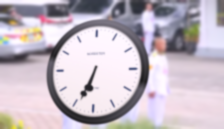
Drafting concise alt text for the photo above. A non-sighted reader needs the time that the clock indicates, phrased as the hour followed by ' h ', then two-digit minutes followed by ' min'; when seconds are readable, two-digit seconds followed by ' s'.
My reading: 6 h 34 min
